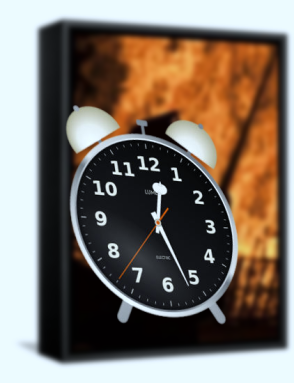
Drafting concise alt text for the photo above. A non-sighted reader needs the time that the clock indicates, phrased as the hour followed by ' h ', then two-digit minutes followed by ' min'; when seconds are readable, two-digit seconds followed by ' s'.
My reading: 12 h 26 min 37 s
